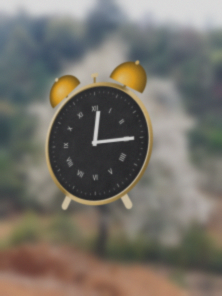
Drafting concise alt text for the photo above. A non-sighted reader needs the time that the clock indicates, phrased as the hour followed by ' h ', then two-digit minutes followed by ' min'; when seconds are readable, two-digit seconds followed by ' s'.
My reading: 12 h 15 min
